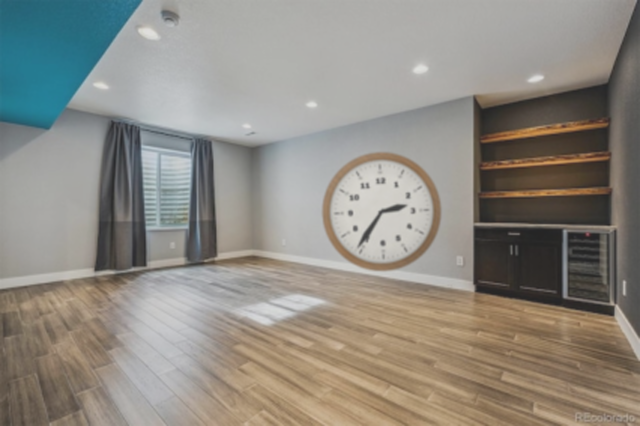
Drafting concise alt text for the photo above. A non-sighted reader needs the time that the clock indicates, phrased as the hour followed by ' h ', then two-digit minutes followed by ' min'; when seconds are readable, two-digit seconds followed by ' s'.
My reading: 2 h 36 min
